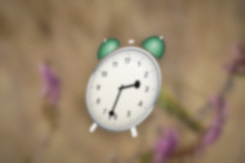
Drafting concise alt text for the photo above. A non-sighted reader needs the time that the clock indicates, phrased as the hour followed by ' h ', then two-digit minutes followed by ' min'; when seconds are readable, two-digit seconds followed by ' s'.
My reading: 2 h 32 min
